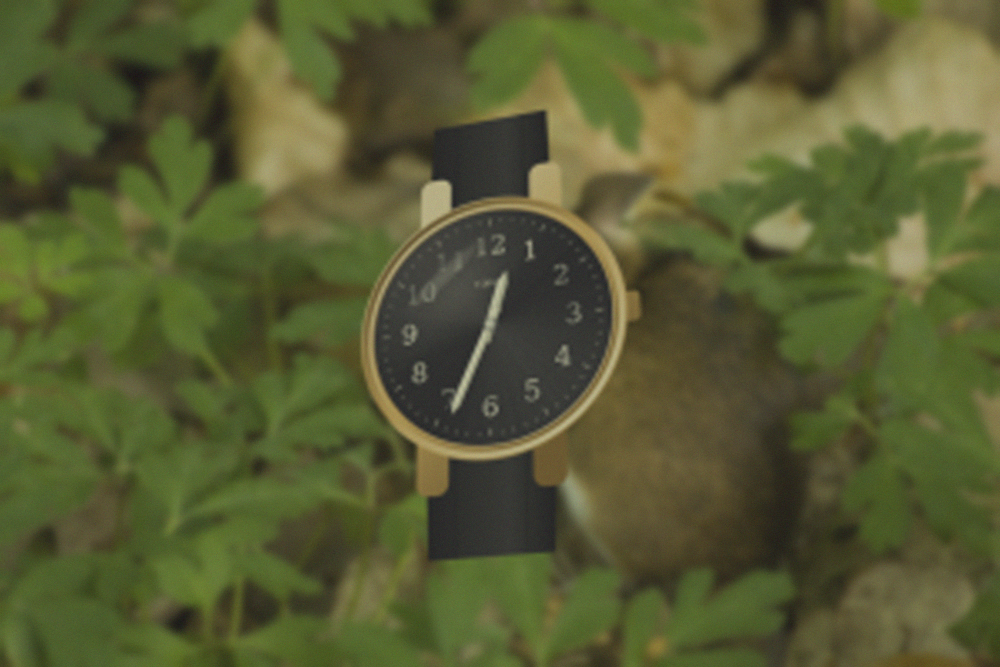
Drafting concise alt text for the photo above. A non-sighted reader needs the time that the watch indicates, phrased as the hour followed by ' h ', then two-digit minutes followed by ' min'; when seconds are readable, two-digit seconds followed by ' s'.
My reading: 12 h 34 min
